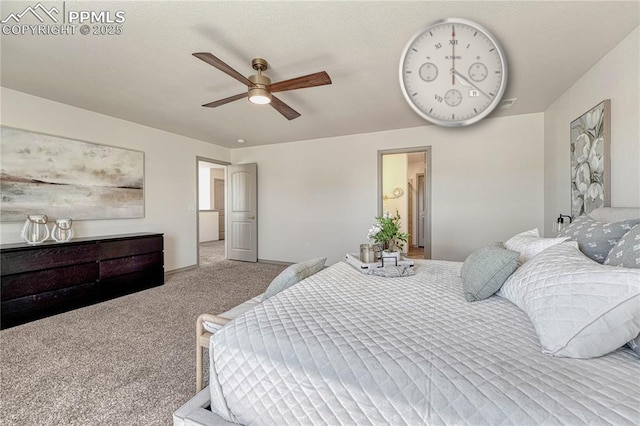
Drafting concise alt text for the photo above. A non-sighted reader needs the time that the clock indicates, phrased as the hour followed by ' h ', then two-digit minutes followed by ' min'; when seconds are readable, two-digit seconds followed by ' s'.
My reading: 4 h 21 min
